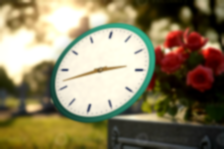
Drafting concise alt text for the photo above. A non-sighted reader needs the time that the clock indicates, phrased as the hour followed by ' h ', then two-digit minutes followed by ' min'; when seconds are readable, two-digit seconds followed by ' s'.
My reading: 2 h 42 min
